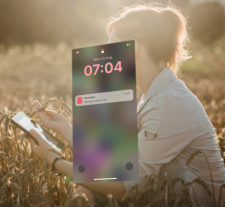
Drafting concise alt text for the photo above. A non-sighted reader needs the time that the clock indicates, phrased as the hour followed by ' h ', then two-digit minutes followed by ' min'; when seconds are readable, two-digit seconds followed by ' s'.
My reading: 7 h 04 min
